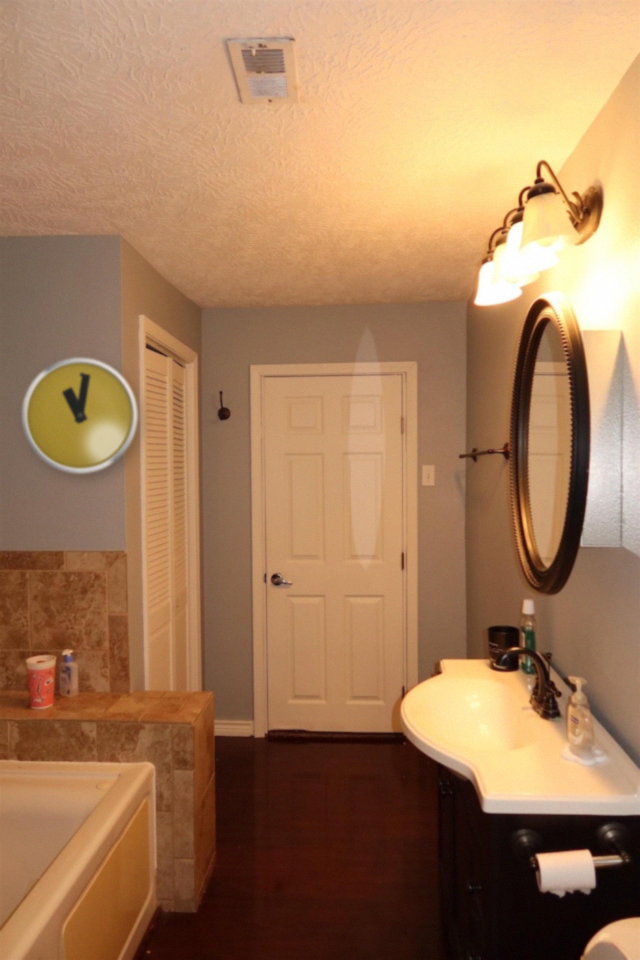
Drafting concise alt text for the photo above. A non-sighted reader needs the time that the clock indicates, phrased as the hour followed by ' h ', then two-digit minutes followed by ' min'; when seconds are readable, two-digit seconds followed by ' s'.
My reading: 11 h 01 min
